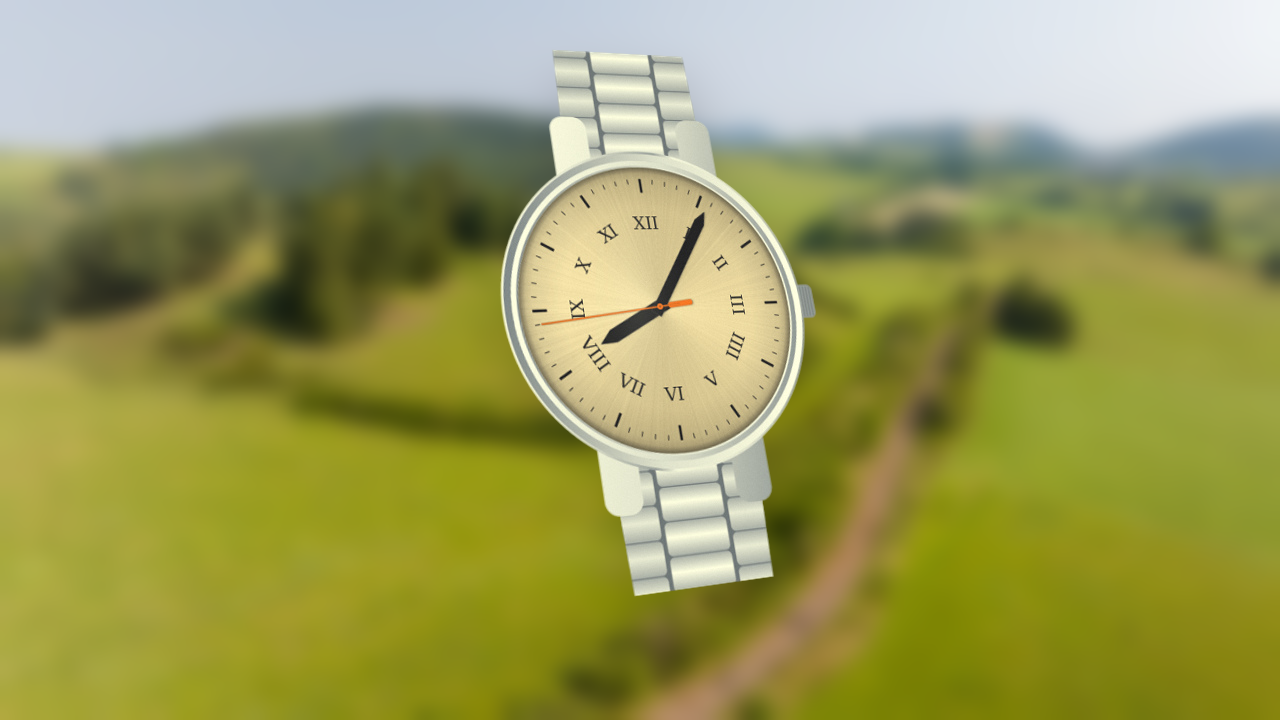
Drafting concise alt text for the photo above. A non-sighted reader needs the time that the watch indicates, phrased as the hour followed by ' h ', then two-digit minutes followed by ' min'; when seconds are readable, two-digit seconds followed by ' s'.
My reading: 8 h 05 min 44 s
